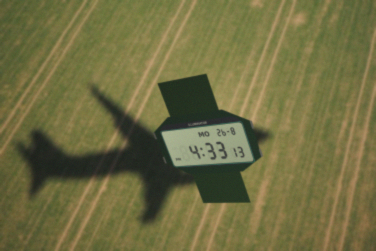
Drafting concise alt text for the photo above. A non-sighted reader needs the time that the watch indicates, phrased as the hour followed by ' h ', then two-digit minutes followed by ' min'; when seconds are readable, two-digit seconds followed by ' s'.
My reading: 4 h 33 min 13 s
